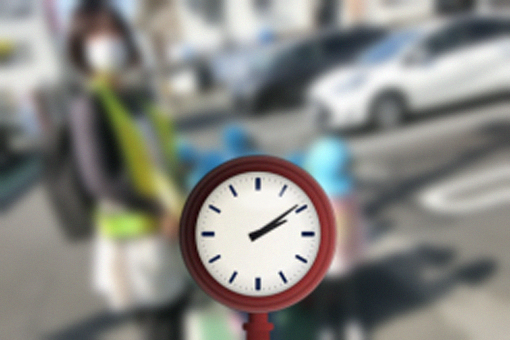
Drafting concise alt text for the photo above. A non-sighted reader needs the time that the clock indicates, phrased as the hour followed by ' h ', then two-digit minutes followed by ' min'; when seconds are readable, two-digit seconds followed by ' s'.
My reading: 2 h 09 min
